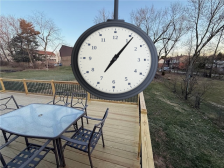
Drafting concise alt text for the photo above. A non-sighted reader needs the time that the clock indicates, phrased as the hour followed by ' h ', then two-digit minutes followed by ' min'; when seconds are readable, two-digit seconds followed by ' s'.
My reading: 7 h 06 min
